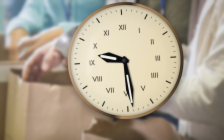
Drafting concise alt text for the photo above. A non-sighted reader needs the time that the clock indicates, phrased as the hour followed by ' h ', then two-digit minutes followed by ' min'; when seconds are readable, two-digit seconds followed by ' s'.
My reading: 9 h 29 min
